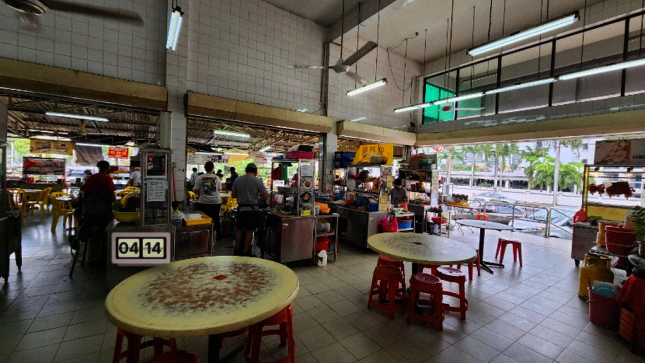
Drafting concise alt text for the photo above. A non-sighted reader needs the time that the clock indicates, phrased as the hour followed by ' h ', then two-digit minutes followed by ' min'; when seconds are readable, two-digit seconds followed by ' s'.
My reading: 4 h 14 min
